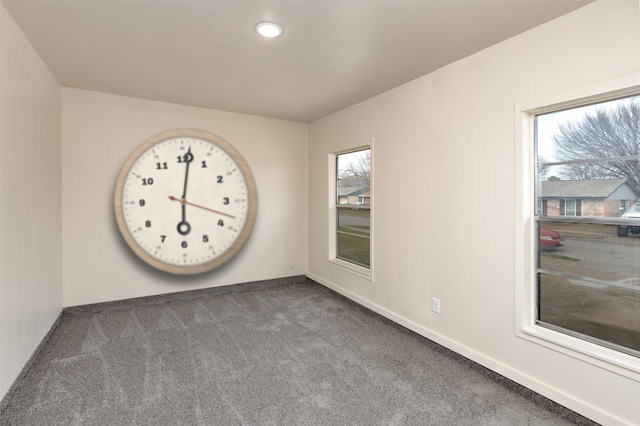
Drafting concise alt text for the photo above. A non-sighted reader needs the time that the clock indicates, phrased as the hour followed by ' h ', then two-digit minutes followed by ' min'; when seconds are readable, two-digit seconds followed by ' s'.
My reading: 6 h 01 min 18 s
